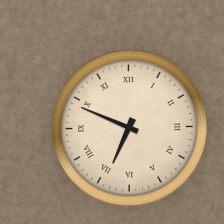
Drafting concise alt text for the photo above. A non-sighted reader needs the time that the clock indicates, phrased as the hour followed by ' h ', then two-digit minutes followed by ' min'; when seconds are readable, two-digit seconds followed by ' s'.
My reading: 6 h 49 min
